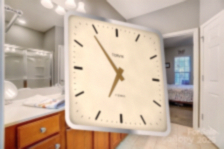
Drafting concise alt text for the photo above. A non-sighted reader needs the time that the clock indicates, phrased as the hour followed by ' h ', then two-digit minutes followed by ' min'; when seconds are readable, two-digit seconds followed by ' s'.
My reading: 6 h 54 min
